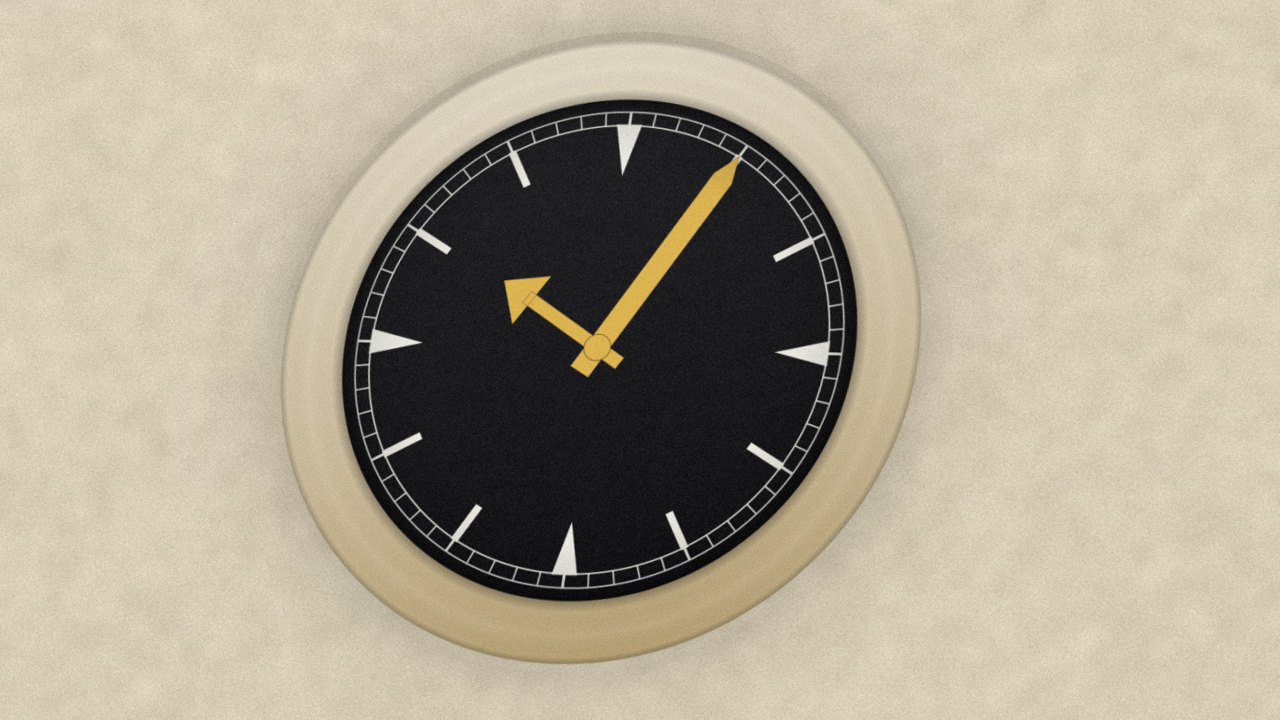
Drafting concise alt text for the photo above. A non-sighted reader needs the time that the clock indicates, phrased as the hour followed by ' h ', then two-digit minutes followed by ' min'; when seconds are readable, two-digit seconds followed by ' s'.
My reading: 10 h 05 min
